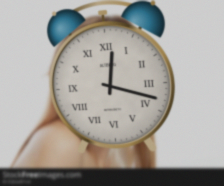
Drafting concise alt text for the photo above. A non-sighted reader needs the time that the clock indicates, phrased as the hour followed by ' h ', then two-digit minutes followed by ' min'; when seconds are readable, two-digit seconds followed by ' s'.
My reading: 12 h 18 min
